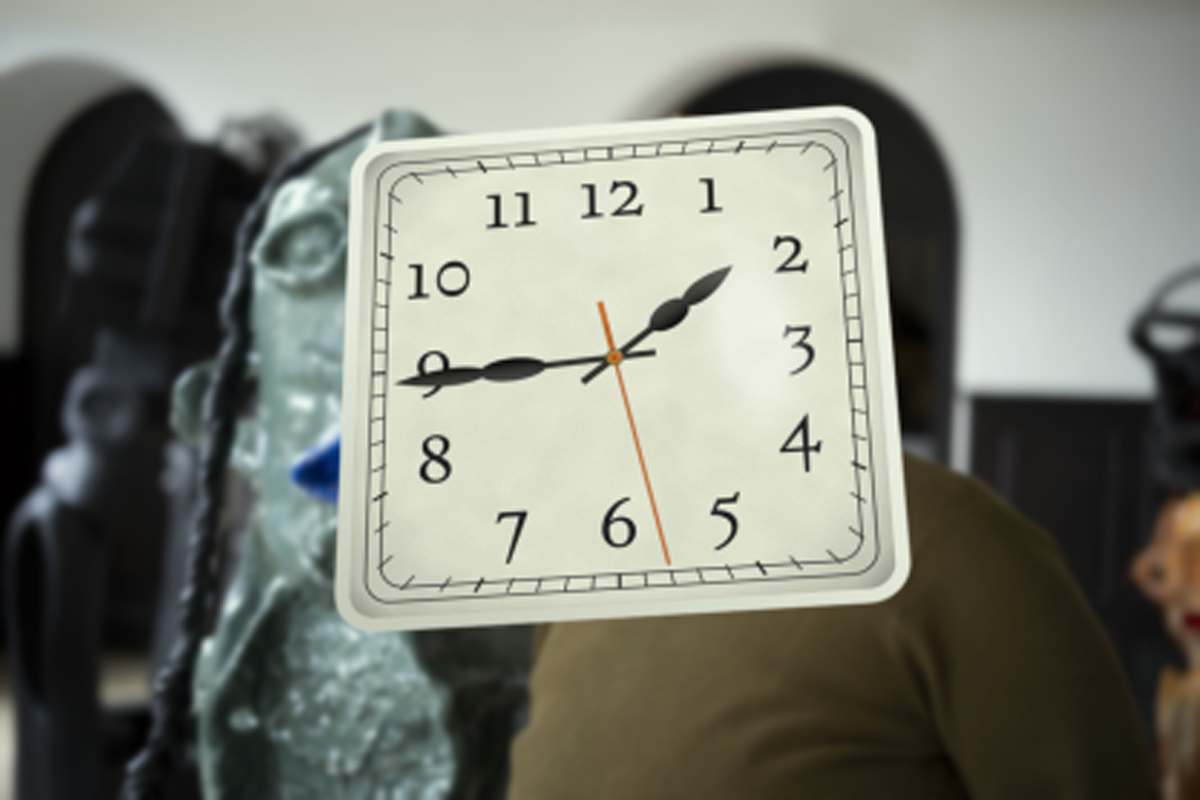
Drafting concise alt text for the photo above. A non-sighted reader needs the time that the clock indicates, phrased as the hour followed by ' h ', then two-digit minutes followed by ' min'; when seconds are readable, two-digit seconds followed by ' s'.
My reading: 1 h 44 min 28 s
